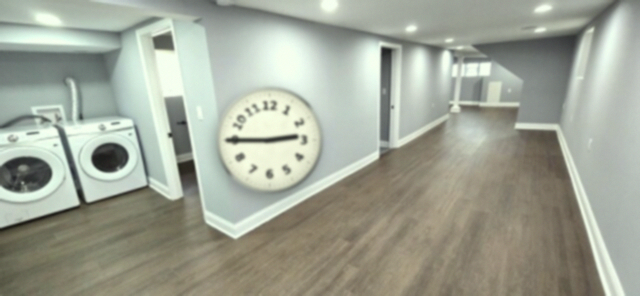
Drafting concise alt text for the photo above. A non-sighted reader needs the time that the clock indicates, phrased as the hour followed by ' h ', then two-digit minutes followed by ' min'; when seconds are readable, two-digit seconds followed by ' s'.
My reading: 2 h 45 min
